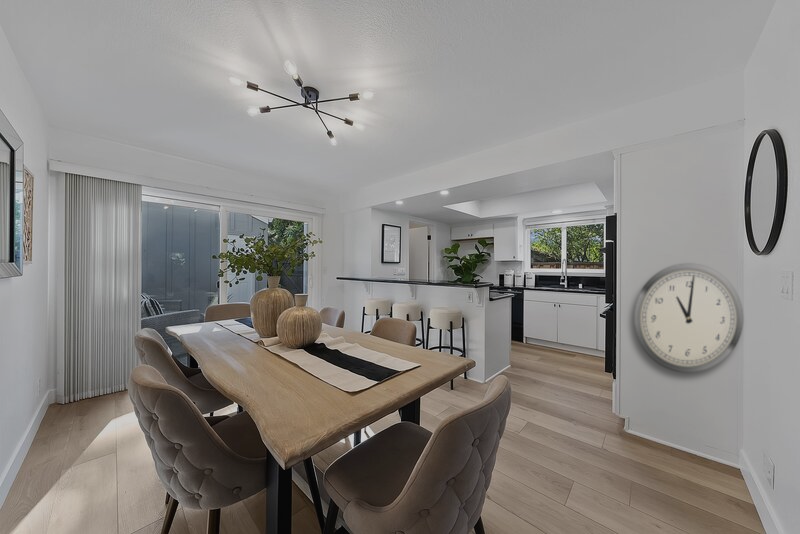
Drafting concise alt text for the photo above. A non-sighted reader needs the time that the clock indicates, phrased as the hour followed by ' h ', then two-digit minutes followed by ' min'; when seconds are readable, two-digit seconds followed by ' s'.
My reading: 11 h 01 min
